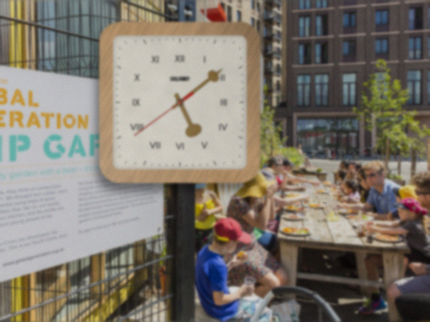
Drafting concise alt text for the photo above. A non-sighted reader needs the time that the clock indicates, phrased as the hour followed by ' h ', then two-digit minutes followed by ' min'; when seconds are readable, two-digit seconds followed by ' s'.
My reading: 5 h 08 min 39 s
